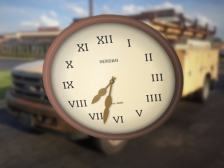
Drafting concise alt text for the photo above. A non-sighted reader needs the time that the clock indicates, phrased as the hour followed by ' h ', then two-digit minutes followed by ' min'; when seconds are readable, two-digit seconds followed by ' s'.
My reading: 7 h 33 min
